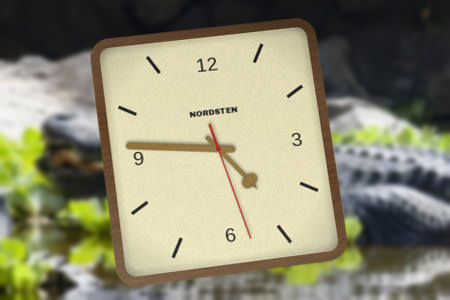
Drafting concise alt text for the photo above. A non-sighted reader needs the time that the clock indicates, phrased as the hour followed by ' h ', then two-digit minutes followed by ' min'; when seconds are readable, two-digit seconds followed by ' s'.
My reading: 4 h 46 min 28 s
